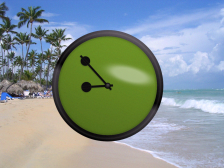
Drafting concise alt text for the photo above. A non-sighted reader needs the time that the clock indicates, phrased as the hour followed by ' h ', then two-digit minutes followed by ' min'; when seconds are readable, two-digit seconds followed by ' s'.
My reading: 8 h 53 min
